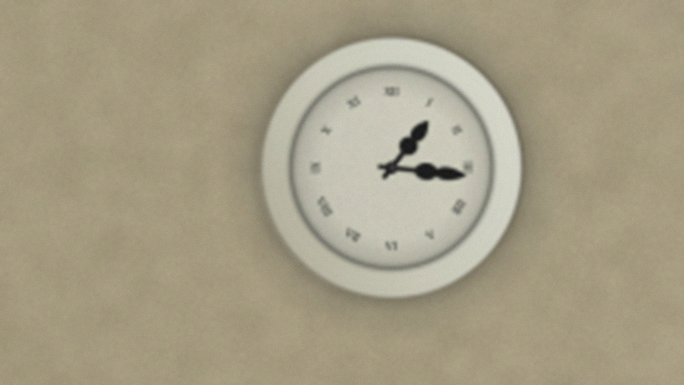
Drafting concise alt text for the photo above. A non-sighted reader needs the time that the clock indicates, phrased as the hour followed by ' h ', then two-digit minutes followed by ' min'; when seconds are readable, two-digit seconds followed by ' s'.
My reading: 1 h 16 min
